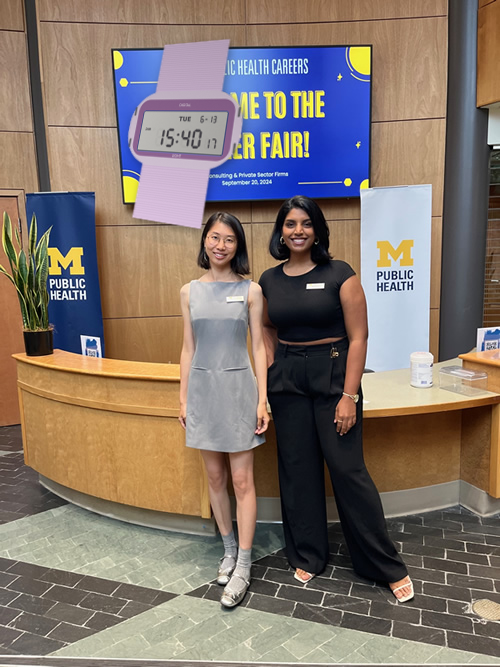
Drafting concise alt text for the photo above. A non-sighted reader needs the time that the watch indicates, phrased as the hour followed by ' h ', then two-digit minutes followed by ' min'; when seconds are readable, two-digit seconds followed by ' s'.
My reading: 15 h 40 min 17 s
